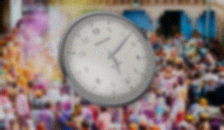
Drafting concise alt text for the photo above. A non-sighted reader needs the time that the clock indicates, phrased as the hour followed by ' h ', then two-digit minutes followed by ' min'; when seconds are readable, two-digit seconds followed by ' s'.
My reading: 6 h 12 min
